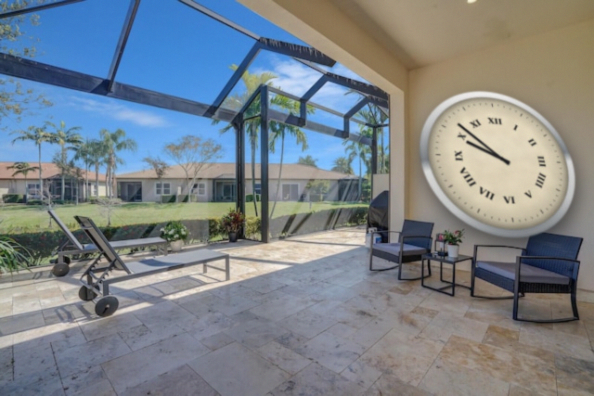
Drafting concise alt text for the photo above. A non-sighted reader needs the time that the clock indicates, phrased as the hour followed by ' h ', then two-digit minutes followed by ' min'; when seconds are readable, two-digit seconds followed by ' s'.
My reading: 9 h 52 min
